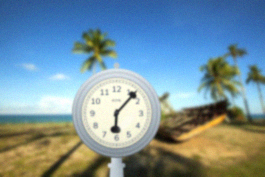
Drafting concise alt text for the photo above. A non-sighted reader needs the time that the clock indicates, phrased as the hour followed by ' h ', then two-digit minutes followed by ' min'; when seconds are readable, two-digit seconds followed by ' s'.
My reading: 6 h 07 min
